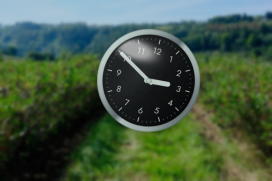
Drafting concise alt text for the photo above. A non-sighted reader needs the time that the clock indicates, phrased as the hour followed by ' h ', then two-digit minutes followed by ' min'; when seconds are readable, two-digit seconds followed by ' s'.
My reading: 2 h 50 min
